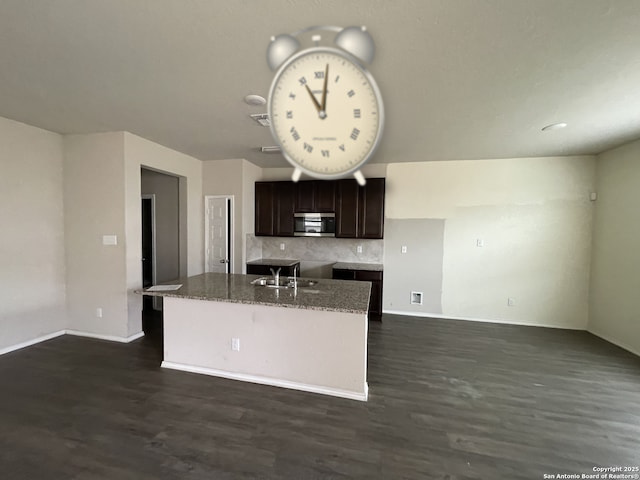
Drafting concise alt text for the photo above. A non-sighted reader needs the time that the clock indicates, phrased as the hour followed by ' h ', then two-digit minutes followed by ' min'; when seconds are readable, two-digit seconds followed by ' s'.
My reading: 11 h 02 min
